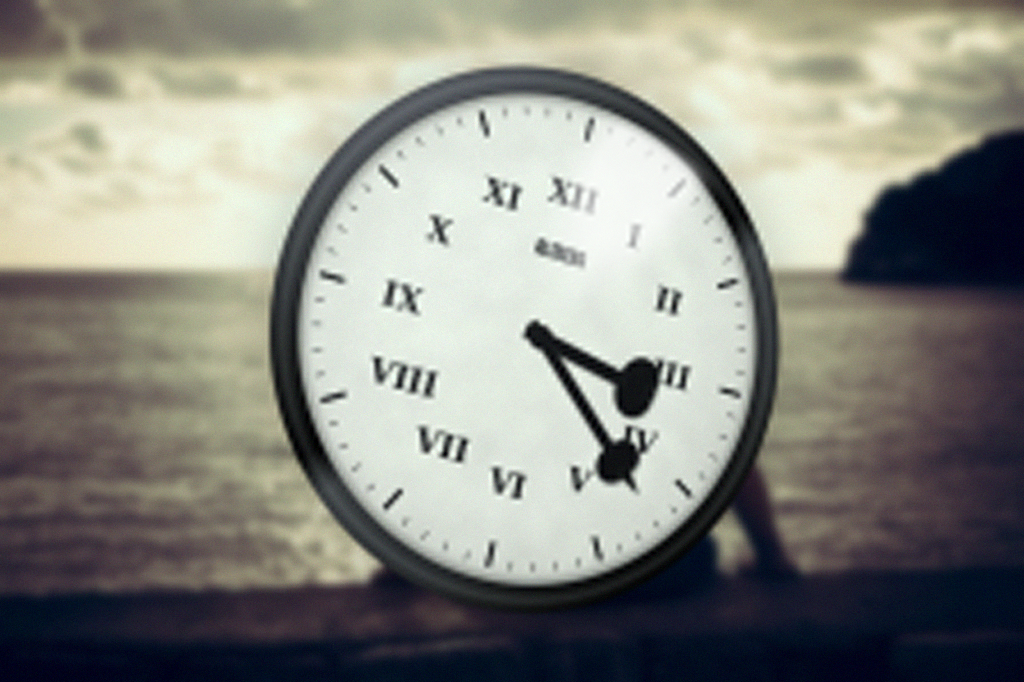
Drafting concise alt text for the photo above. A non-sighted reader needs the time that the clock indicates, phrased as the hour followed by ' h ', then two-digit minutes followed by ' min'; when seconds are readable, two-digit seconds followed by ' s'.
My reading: 3 h 22 min
